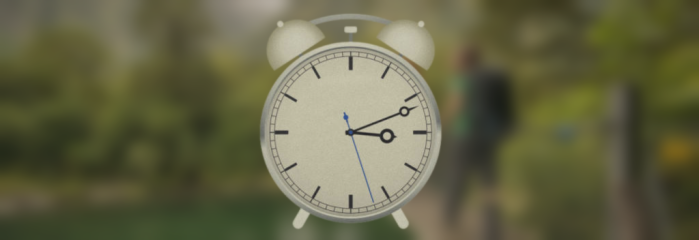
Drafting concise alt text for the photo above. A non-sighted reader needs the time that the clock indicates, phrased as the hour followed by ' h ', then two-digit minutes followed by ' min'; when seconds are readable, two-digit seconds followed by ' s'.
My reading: 3 h 11 min 27 s
